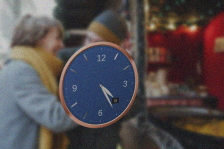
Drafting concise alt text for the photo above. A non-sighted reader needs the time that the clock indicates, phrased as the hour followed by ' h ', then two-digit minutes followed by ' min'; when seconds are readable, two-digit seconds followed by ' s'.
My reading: 4 h 25 min
